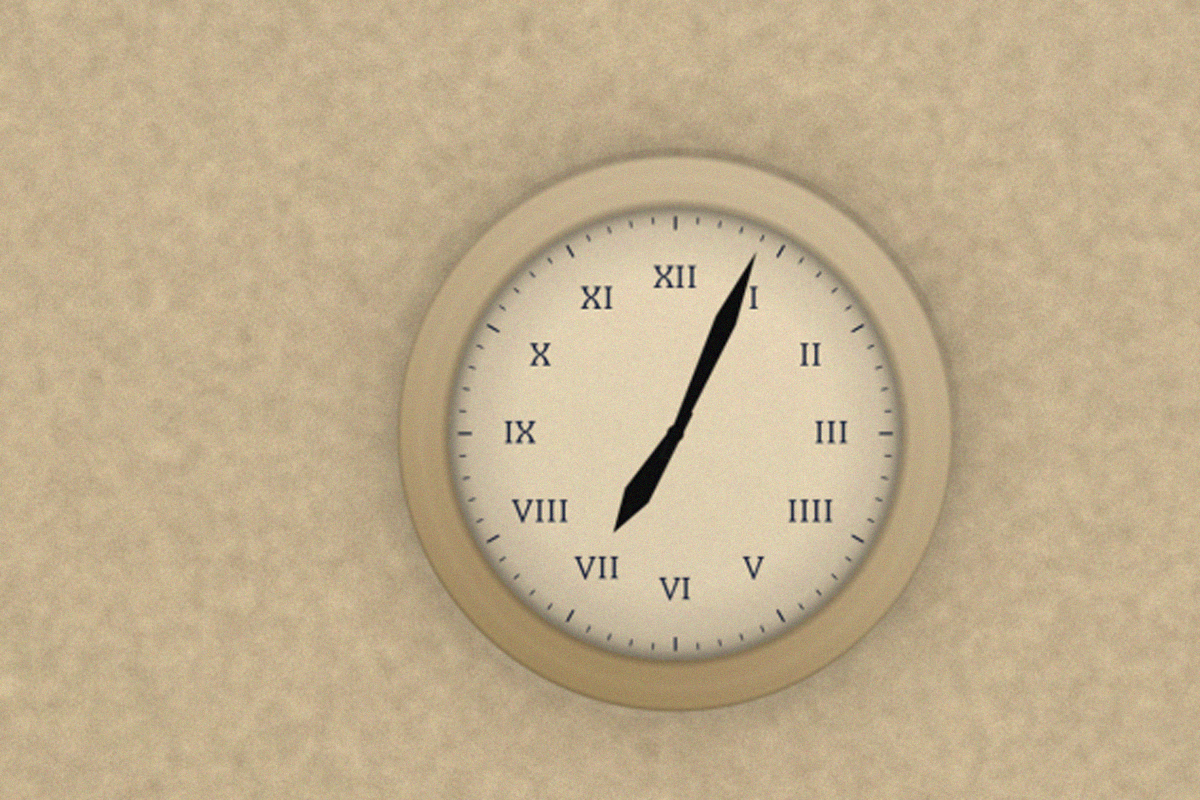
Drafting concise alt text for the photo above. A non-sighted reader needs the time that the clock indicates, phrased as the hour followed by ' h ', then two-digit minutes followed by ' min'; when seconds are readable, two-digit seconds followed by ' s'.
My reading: 7 h 04 min
